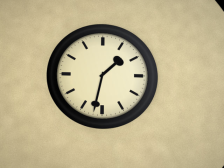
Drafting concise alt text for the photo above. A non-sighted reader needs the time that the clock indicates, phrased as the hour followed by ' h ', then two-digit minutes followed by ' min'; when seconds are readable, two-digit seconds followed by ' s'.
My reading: 1 h 32 min
